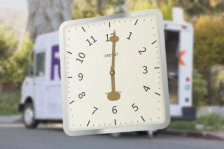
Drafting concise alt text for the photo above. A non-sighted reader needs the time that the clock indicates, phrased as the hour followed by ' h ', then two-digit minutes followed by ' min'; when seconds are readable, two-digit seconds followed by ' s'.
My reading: 6 h 01 min
